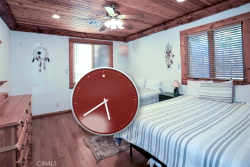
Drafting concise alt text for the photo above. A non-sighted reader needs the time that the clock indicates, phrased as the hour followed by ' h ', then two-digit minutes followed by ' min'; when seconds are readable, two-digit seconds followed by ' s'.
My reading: 5 h 40 min
